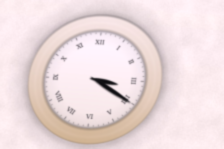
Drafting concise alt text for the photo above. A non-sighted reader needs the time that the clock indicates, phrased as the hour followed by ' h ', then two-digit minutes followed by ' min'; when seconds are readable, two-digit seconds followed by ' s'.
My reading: 3 h 20 min
